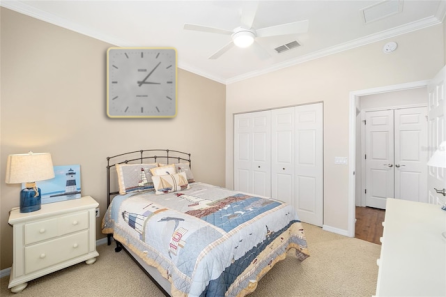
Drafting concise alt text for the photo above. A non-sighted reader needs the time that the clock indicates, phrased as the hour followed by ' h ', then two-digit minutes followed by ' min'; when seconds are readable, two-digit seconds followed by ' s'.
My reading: 3 h 07 min
